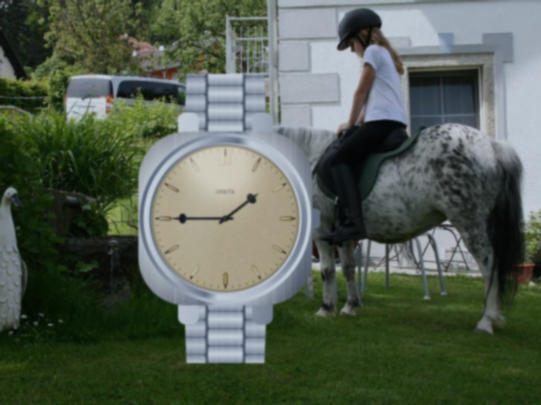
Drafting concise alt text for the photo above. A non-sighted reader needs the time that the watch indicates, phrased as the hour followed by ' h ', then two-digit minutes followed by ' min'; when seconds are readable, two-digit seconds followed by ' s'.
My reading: 1 h 45 min
